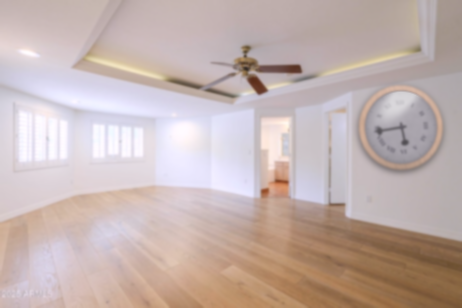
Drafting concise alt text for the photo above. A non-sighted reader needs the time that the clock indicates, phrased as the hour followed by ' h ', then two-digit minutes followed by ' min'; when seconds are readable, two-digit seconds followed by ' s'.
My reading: 5 h 44 min
